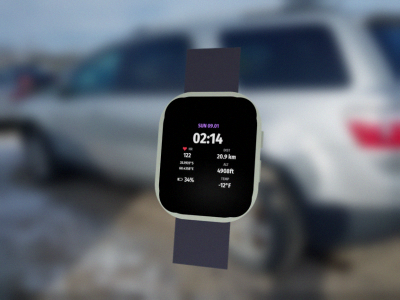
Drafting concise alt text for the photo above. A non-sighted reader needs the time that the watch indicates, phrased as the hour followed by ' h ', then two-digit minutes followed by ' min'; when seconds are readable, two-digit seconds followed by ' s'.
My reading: 2 h 14 min
